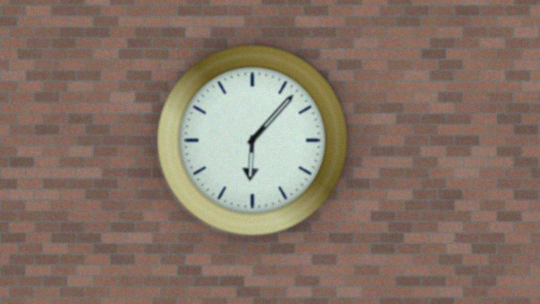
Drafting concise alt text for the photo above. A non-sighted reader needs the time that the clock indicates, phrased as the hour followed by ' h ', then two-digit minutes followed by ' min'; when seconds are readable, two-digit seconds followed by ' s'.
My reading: 6 h 07 min
